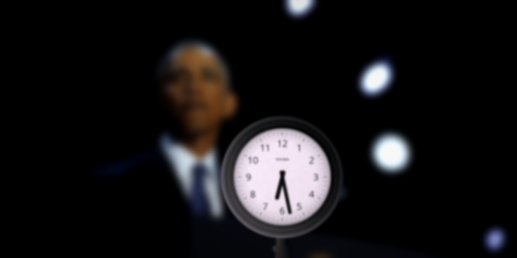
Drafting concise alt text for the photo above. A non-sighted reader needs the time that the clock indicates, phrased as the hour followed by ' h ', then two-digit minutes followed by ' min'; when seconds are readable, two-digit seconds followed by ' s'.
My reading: 6 h 28 min
